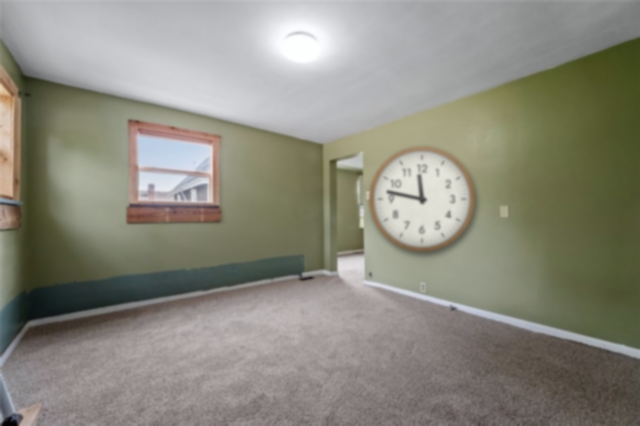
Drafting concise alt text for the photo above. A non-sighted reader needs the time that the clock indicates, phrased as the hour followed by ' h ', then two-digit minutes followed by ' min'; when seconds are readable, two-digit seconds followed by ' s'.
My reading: 11 h 47 min
